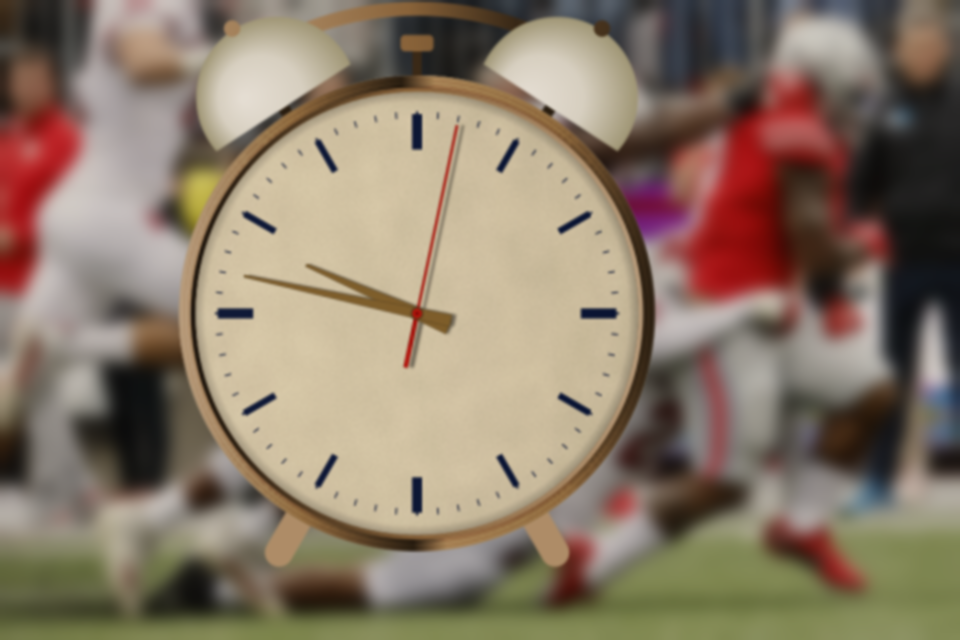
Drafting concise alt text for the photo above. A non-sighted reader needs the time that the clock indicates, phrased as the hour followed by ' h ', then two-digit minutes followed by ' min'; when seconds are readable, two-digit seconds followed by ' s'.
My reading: 9 h 47 min 02 s
